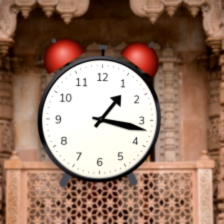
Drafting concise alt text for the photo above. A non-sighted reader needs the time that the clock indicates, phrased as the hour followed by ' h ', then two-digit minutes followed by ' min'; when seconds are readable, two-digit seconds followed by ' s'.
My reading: 1 h 17 min
